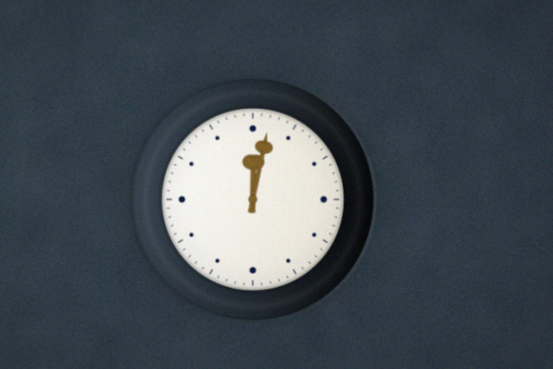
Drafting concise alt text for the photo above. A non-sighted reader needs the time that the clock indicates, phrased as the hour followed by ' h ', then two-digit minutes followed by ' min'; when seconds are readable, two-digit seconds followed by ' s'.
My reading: 12 h 02 min
